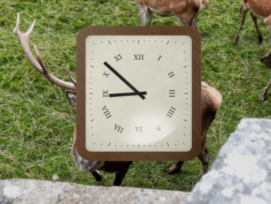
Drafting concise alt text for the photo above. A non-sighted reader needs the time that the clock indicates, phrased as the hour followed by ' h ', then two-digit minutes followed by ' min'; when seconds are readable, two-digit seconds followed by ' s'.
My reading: 8 h 52 min
